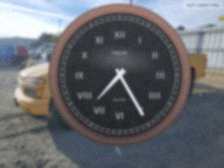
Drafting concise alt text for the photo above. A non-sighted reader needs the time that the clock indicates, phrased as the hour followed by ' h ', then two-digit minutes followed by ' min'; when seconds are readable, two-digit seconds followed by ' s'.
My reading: 7 h 25 min
